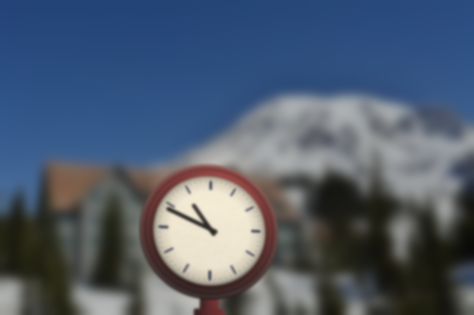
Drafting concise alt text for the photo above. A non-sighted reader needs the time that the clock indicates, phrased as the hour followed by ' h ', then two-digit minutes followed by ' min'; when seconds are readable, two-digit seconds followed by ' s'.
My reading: 10 h 49 min
